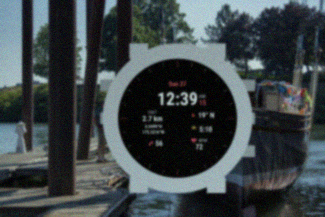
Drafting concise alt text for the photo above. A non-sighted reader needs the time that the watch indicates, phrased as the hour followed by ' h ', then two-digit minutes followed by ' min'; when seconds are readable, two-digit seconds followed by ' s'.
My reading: 12 h 39 min
